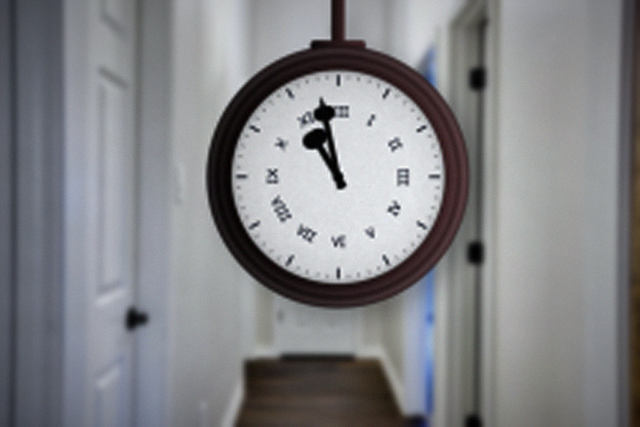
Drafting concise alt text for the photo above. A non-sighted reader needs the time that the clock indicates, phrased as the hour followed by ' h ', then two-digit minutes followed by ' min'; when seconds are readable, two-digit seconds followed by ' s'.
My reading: 10 h 58 min
